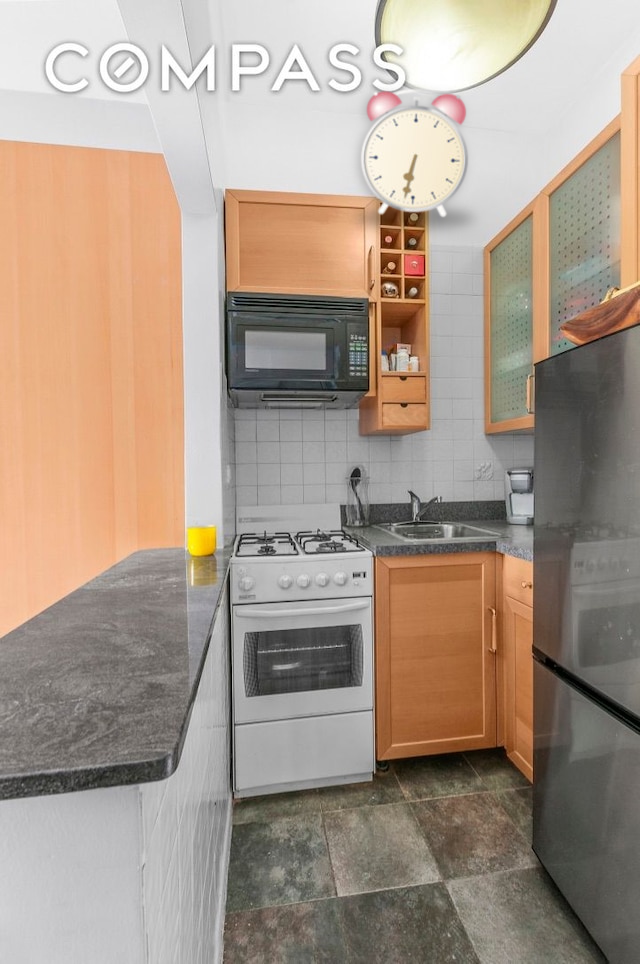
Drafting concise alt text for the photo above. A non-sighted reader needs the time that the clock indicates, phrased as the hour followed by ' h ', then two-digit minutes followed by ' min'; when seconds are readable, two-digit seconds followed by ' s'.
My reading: 6 h 32 min
